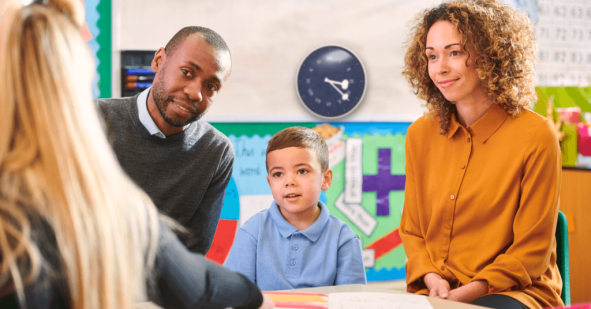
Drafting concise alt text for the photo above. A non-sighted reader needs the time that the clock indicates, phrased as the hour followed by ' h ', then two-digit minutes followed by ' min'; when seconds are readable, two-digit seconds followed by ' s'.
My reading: 3 h 22 min
